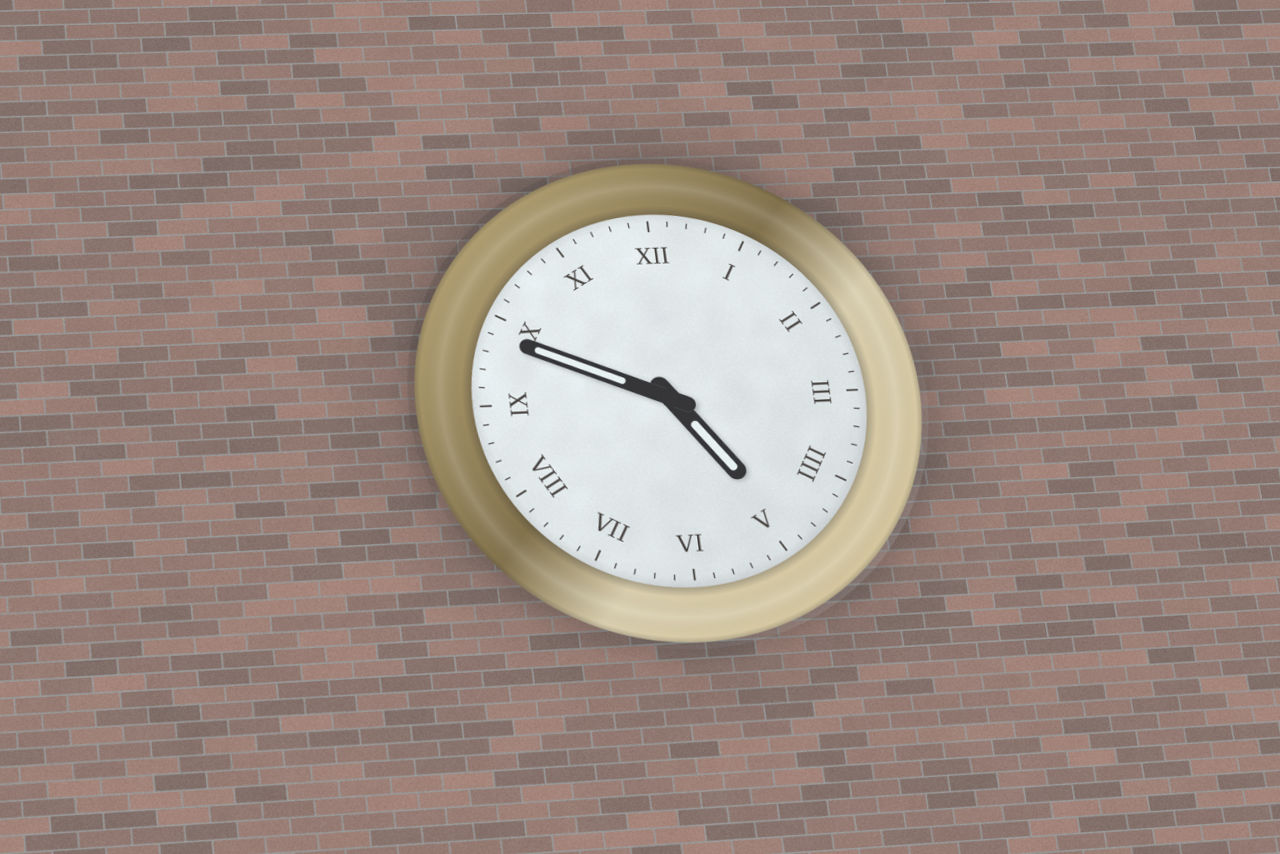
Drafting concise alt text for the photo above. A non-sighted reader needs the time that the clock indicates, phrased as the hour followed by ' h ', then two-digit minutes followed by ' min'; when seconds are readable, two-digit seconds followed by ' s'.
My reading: 4 h 49 min
